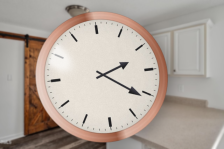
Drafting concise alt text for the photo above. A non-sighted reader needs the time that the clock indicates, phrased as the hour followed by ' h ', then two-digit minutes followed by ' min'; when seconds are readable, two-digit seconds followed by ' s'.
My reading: 2 h 21 min
